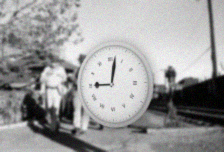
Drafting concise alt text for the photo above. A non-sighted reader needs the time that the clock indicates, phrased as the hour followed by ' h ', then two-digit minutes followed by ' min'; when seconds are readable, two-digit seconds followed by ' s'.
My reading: 9 h 02 min
